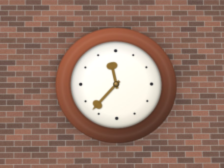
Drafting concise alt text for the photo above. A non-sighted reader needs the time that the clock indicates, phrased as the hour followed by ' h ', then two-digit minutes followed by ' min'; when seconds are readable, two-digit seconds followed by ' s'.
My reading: 11 h 37 min
